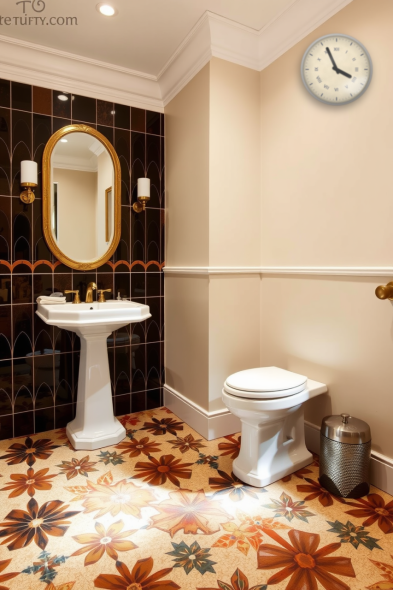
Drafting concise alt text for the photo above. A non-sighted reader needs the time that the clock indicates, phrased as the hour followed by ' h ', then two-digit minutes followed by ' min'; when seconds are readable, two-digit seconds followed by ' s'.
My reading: 3 h 56 min
